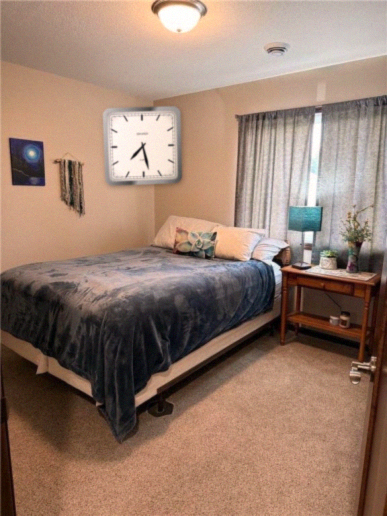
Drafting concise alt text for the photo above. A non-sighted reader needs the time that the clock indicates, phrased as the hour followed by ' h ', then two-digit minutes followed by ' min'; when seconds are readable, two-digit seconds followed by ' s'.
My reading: 7 h 28 min
